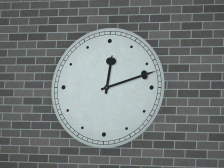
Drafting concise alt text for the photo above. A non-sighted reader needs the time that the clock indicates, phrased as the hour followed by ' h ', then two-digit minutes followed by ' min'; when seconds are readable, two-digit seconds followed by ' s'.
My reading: 12 h 12 min
